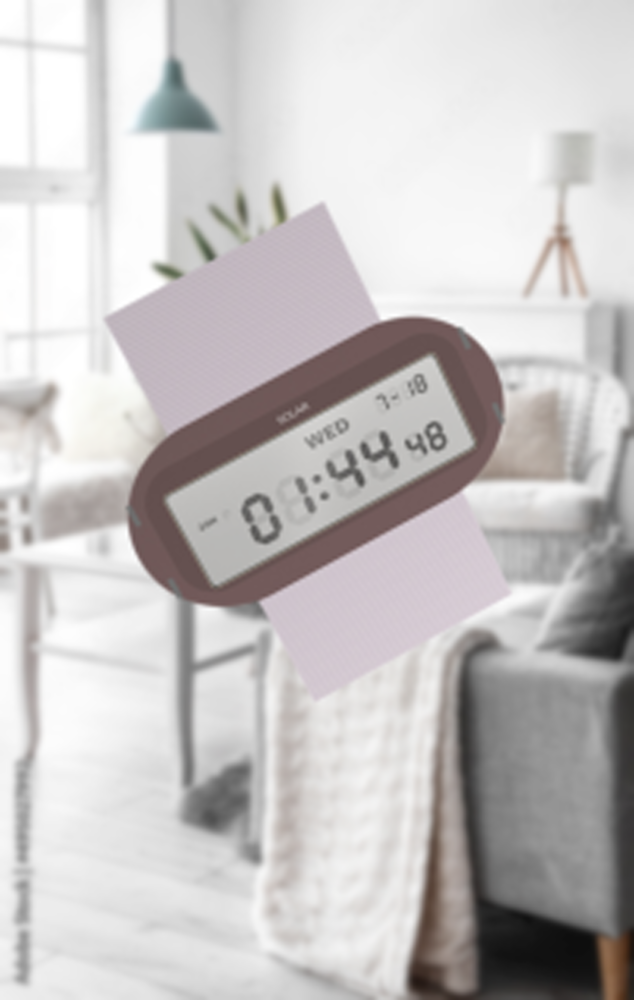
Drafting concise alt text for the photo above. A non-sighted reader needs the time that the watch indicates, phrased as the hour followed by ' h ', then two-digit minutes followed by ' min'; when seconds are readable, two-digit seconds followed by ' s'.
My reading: 1 h 44 min 48 s
